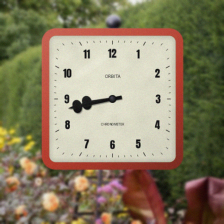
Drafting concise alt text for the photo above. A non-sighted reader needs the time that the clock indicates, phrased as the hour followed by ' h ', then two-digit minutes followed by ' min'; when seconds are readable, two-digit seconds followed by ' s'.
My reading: 8 h 43 min
